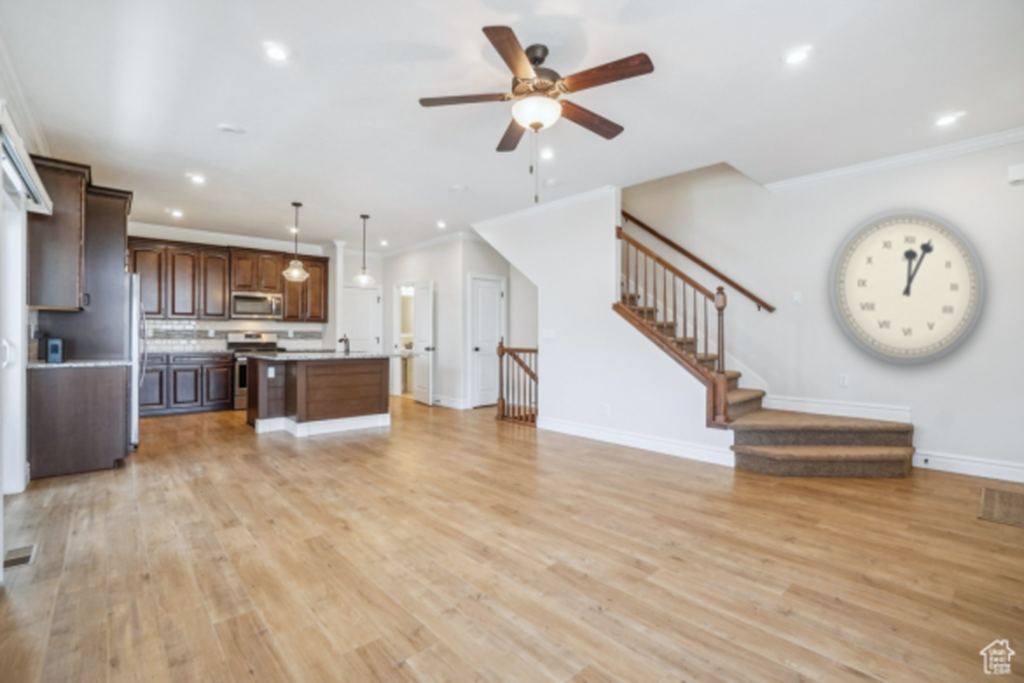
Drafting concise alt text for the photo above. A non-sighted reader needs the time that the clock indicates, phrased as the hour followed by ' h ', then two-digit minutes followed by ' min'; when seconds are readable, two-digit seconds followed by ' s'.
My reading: 12 h 04 min
